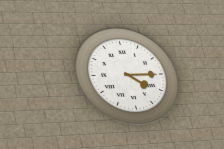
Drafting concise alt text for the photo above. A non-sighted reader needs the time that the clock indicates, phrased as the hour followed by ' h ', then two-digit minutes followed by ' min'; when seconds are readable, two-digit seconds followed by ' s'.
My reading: 4 h 15 min
